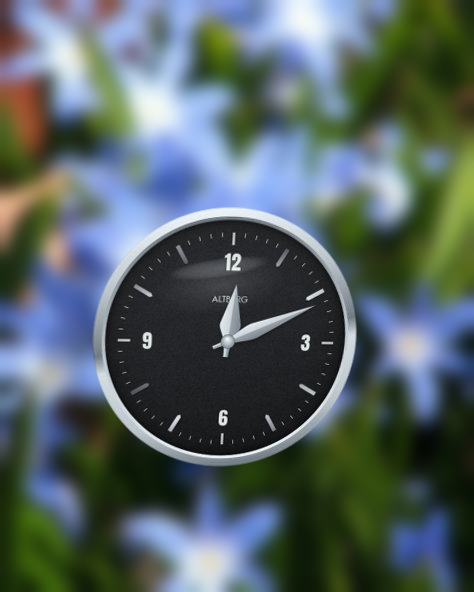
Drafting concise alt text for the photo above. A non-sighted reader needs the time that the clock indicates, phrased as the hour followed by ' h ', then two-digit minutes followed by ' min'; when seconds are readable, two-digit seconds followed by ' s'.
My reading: 12 h 11 min
